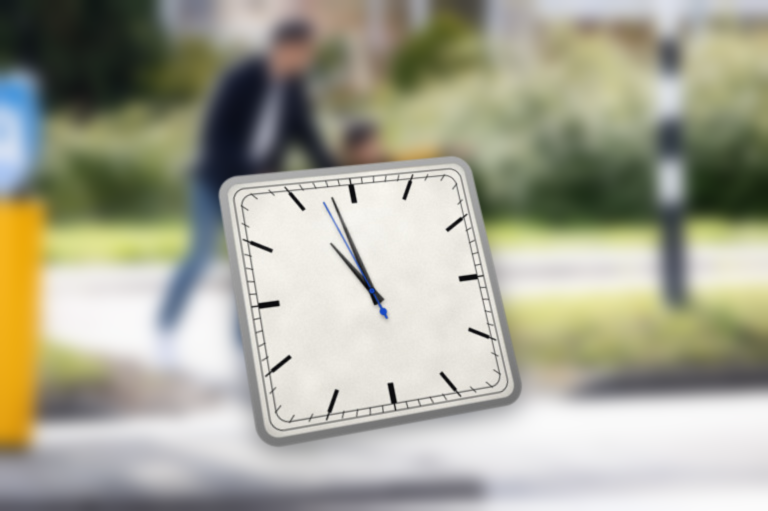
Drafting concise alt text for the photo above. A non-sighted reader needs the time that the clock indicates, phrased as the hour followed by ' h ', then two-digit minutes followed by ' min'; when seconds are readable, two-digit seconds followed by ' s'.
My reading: 10 h 57 min 57 s
